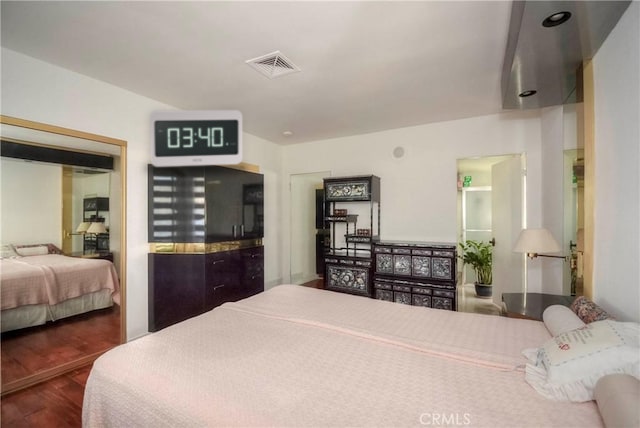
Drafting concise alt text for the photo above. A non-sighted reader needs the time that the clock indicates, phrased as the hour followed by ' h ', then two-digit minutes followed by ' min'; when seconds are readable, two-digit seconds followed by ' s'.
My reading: 3 h 40 min
